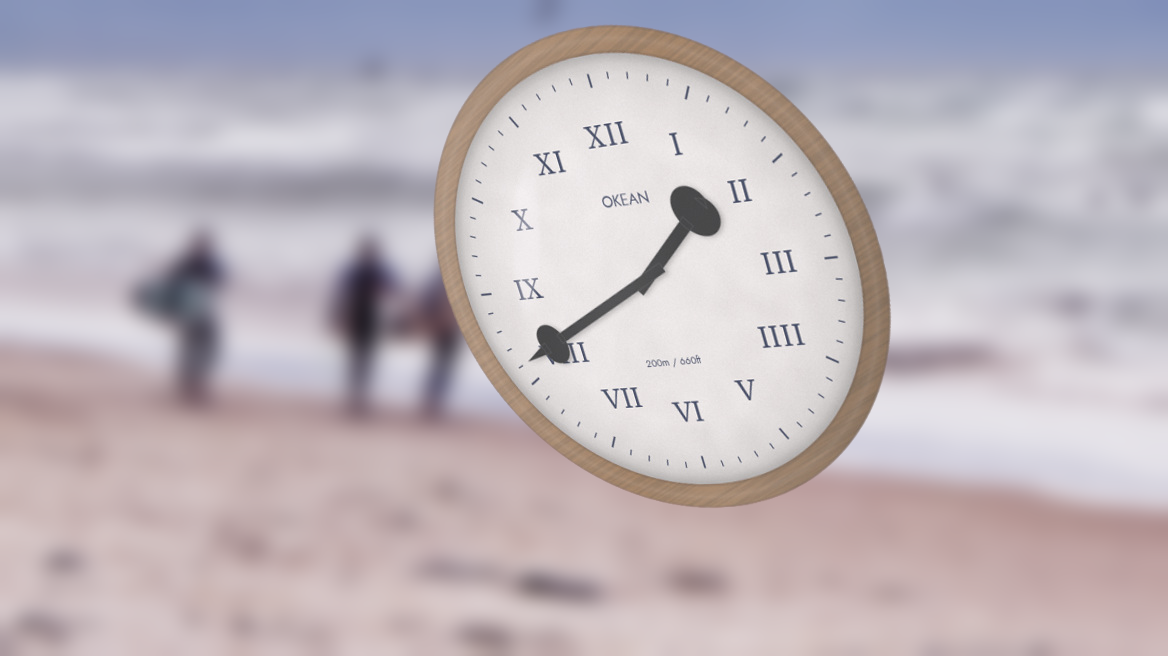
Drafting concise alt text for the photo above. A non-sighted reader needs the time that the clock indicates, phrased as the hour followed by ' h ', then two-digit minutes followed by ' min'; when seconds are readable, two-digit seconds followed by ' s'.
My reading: 1 h 41 min
